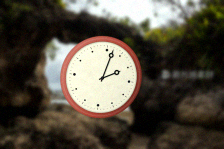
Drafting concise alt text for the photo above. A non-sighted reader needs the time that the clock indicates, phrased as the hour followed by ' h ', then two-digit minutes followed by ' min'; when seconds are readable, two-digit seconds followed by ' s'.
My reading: 2 h 02 min
